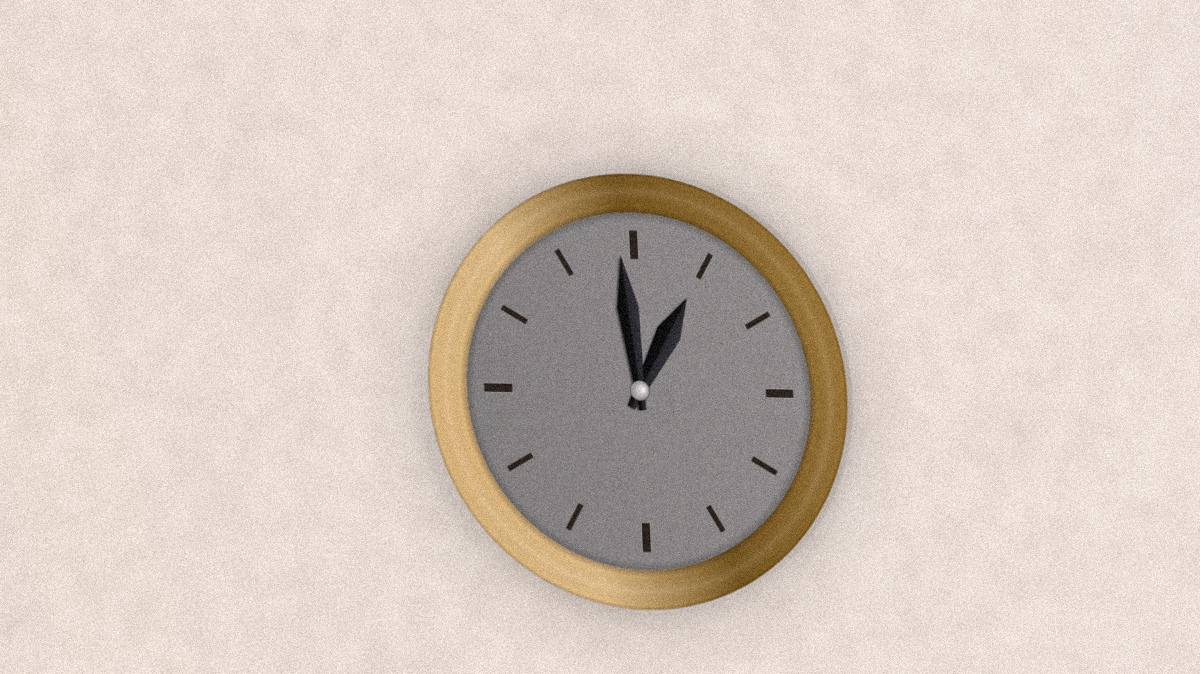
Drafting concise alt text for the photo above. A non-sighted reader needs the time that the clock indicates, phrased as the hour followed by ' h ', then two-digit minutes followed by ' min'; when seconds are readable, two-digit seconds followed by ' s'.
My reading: 12 h 59 min
